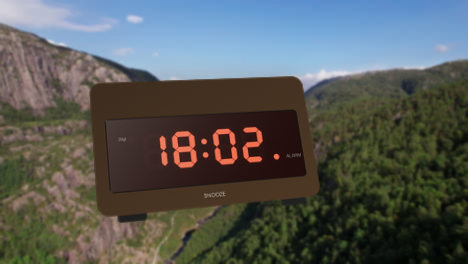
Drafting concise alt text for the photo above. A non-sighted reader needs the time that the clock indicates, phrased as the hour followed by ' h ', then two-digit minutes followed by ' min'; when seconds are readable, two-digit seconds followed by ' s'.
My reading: 18 h 02 min
